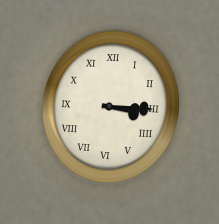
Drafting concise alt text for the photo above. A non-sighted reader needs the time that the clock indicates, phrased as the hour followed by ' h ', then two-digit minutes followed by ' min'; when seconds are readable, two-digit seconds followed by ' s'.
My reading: 3 h 15 min
